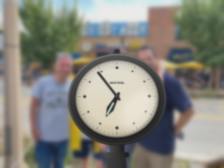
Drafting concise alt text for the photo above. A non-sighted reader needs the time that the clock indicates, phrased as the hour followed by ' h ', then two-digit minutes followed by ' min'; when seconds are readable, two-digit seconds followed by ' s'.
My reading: 6 h 54 min
